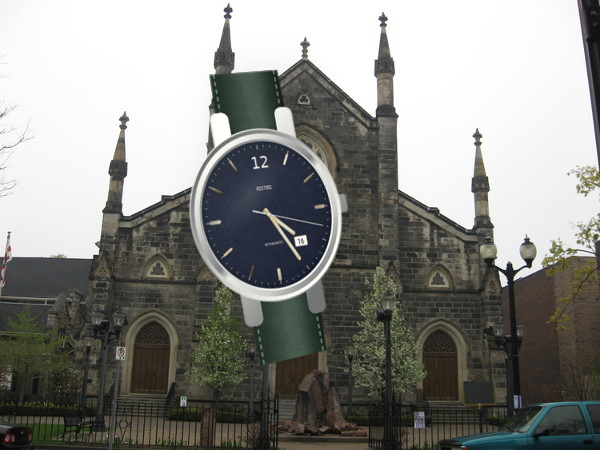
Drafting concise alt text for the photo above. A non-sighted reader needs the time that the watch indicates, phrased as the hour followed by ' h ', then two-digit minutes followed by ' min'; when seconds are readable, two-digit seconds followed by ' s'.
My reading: 4 h 25 min 18 s
